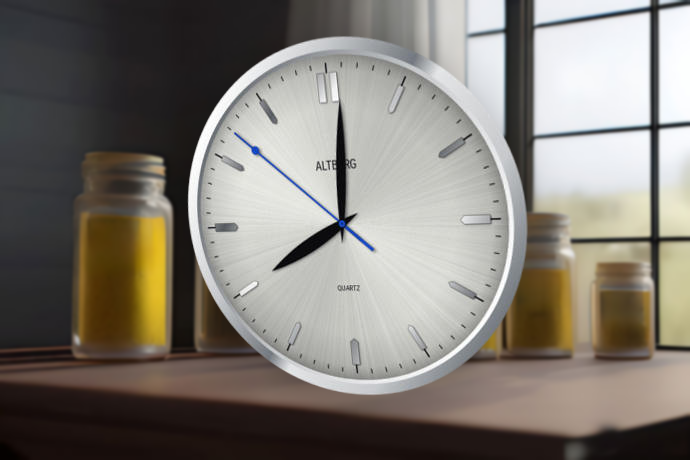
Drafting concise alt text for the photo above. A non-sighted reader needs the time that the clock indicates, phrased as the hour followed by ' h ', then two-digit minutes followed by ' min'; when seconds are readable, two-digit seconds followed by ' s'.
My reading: 8 h 00 min 52 s
